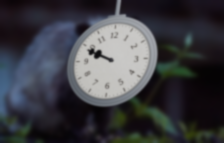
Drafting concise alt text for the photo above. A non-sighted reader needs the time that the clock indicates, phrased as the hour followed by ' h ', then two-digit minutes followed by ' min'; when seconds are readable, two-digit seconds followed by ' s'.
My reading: 9 h 49 min
